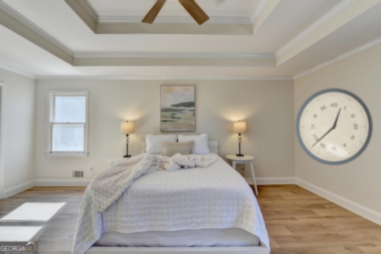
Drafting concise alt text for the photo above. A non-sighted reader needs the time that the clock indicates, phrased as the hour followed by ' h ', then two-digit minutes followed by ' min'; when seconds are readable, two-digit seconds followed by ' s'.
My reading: 12 h 38 min
